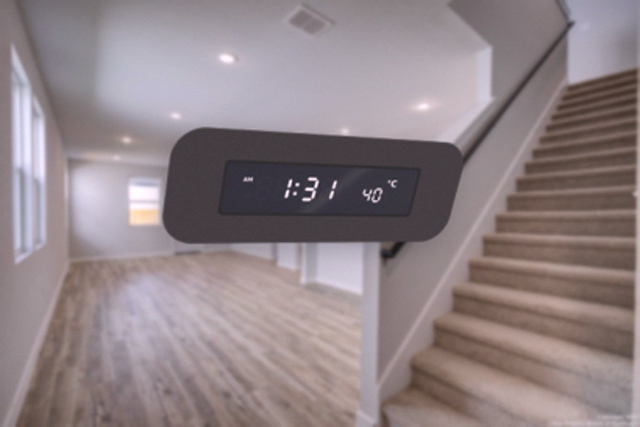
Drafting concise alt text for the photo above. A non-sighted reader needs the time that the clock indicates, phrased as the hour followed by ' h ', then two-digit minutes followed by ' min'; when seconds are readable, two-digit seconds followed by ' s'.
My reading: 1 h 31 min
